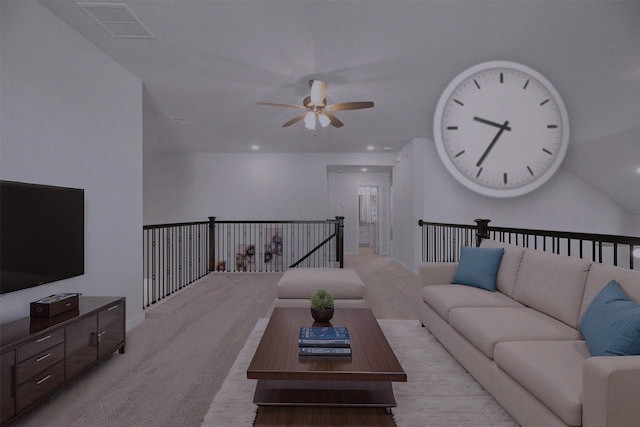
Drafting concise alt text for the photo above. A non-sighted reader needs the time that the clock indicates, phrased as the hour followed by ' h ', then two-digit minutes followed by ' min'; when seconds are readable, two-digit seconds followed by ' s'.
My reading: 9 h 36 min
